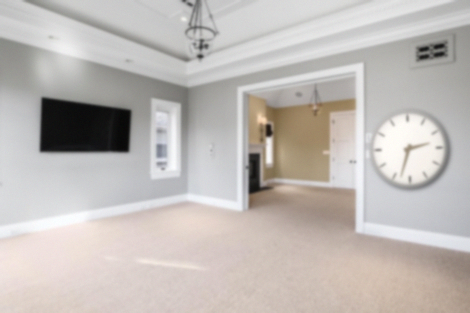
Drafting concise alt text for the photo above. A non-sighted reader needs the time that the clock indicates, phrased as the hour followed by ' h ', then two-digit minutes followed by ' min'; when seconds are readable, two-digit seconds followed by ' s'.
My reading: 2 h 33 min
